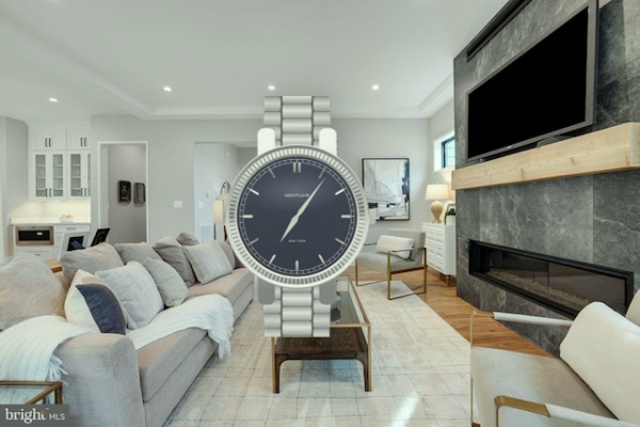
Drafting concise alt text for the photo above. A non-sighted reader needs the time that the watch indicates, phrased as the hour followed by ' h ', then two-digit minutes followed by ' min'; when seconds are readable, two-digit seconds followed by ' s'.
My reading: 7 h 06 min
